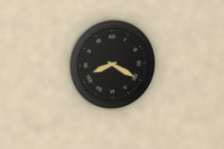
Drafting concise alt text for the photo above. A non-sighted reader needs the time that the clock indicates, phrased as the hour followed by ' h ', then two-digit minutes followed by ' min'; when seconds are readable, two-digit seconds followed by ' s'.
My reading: 8 h 20 min
